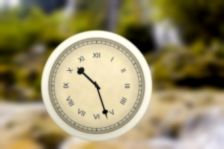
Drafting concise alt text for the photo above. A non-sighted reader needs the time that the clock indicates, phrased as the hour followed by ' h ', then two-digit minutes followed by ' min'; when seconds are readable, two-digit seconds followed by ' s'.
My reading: 10 h 27 min
